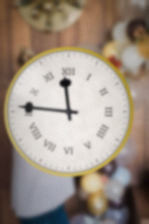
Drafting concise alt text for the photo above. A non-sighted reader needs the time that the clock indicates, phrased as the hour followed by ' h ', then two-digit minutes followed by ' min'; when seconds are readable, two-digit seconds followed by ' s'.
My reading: 11 h 46 min
